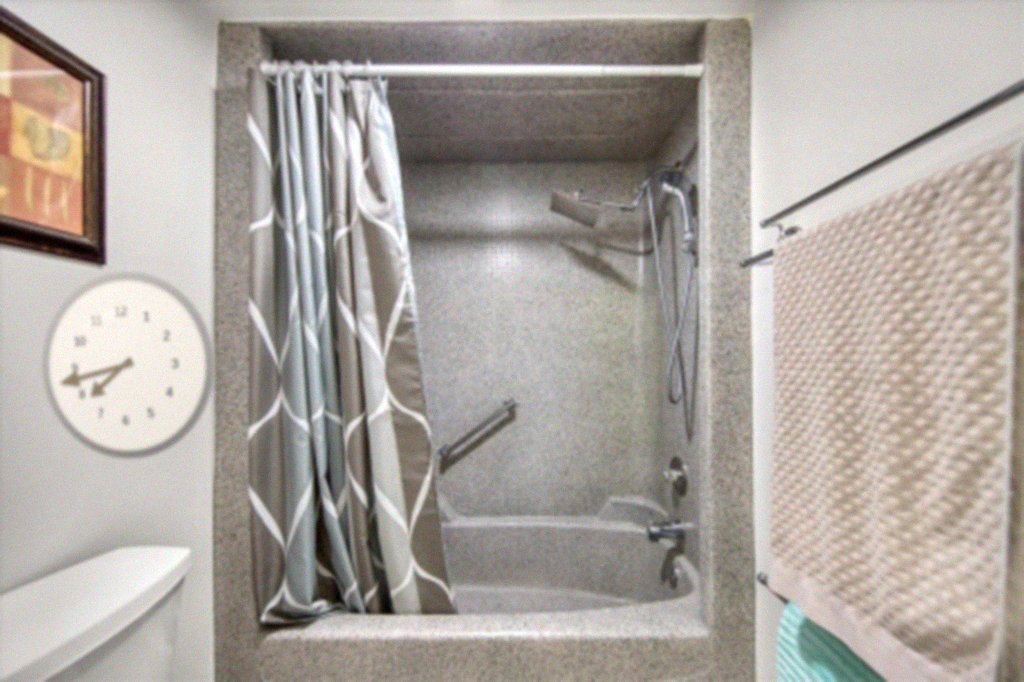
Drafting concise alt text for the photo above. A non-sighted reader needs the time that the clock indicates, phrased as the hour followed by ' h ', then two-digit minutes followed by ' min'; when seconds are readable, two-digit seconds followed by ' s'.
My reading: 7 h 43 min
